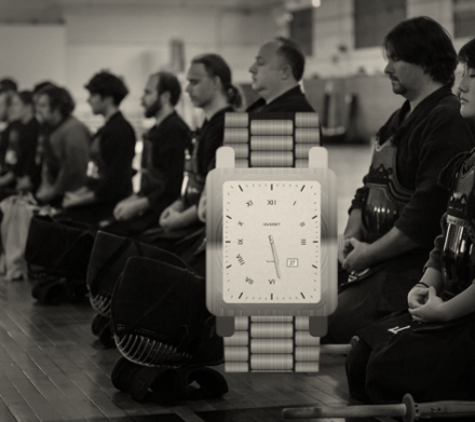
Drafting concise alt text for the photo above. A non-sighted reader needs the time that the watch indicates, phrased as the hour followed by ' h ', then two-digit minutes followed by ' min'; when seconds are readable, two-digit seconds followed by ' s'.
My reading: 5 h 28 min
